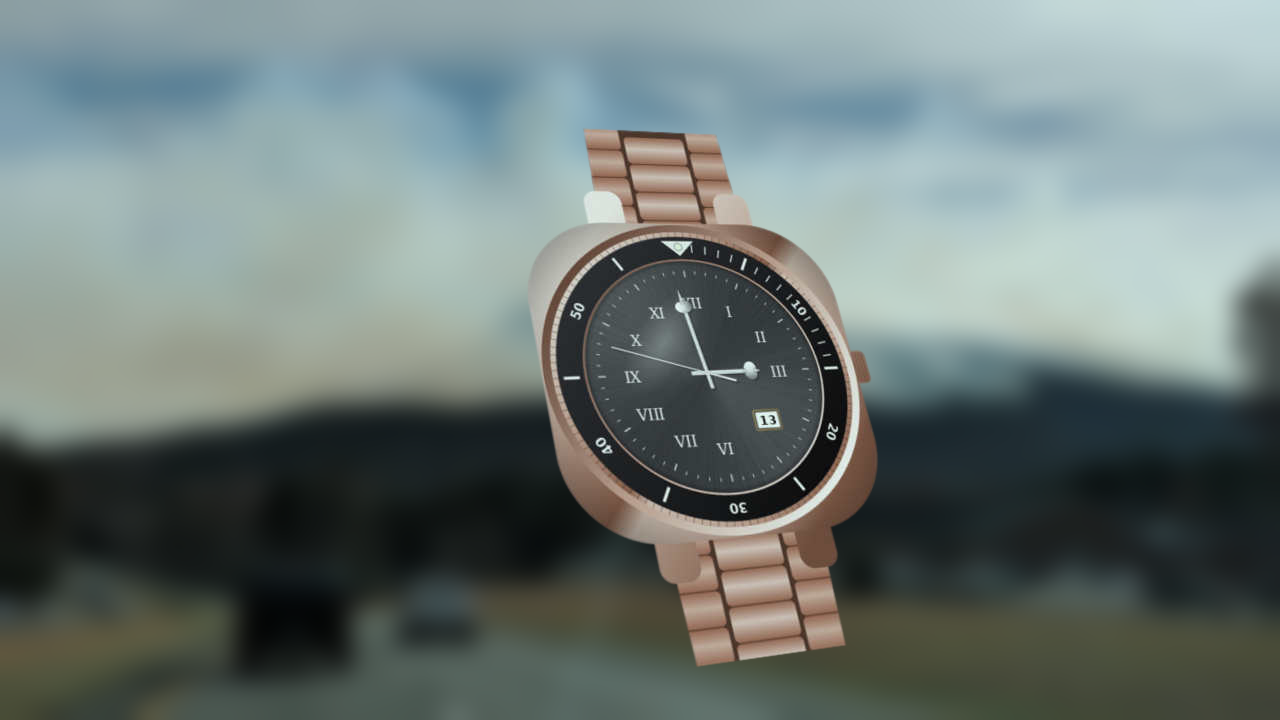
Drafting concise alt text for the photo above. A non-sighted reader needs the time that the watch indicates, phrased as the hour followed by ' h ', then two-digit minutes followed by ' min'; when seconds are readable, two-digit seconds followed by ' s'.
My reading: 2 h 58 min 48 s
